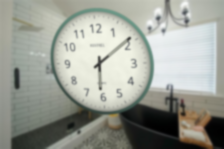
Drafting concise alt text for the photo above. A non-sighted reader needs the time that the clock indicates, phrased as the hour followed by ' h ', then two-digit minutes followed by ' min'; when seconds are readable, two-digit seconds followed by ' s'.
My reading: 6 h 09 min
